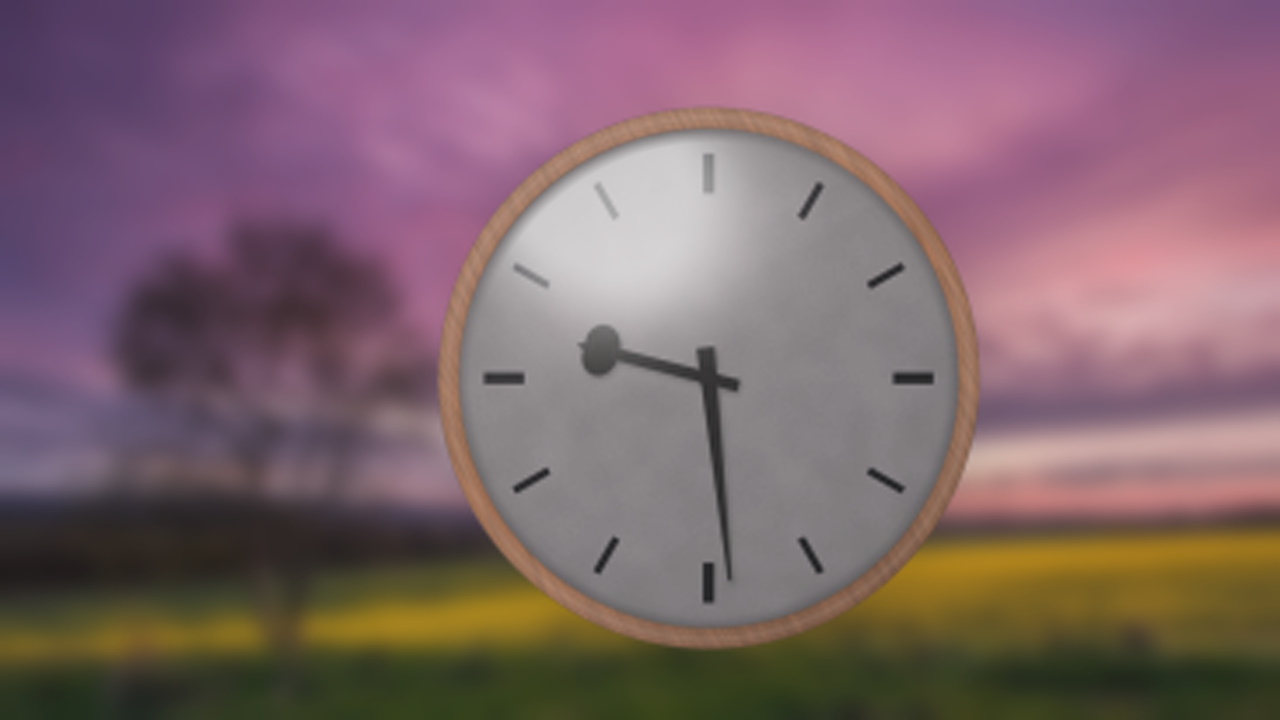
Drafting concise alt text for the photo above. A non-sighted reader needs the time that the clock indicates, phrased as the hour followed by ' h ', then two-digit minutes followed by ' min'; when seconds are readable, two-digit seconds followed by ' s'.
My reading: 9 h 29 min
